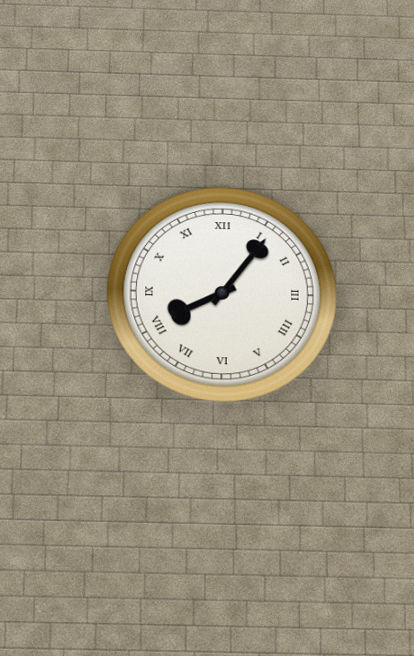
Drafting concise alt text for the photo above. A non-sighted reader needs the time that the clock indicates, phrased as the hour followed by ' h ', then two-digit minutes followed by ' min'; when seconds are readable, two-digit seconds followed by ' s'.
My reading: 8 h 06 min
